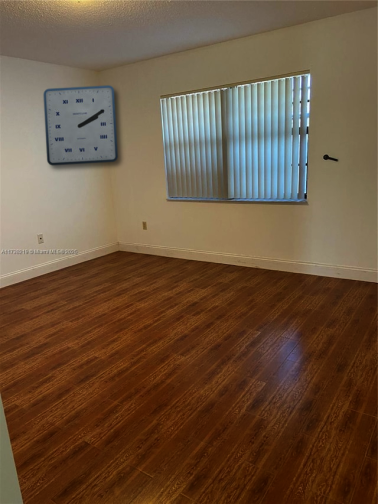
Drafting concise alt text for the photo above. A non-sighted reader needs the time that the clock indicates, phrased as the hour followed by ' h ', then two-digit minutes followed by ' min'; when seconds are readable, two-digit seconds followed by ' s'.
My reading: 2 h 10 min
